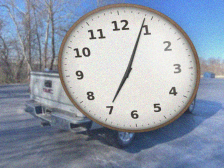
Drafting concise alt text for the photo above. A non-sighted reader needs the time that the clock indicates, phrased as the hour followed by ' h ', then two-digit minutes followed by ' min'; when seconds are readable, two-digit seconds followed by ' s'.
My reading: 7 h 04 min
